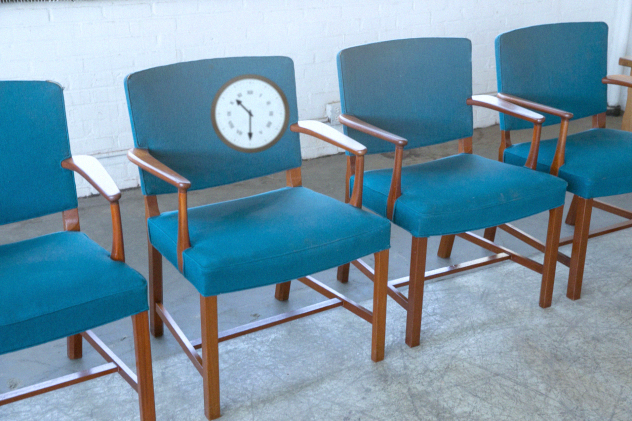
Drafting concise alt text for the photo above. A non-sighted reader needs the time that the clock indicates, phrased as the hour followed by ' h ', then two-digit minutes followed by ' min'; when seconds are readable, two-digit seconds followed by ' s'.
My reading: 10 h 30 min
